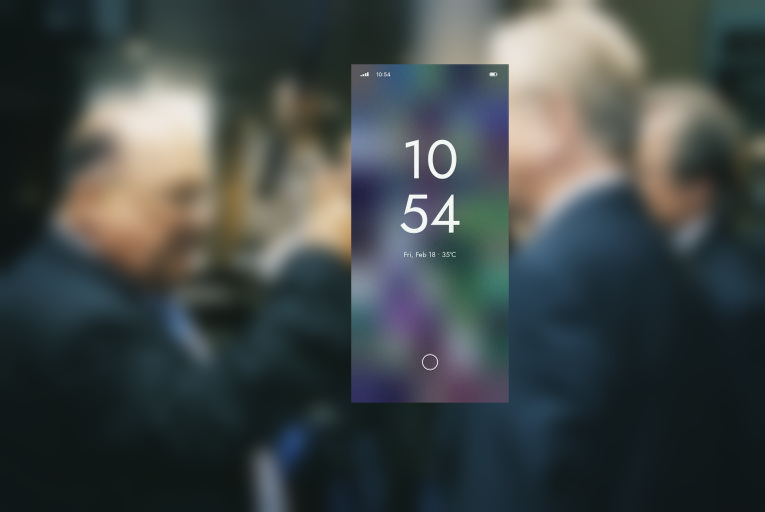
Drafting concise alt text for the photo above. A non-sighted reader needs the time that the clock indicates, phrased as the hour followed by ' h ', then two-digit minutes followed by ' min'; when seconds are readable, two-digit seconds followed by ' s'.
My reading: 10 h 54 min
